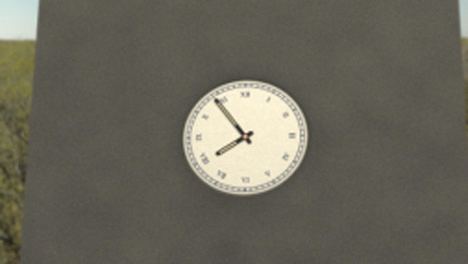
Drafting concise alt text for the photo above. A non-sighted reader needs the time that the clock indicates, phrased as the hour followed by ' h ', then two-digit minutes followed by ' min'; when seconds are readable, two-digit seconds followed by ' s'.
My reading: 7 h 54 min
